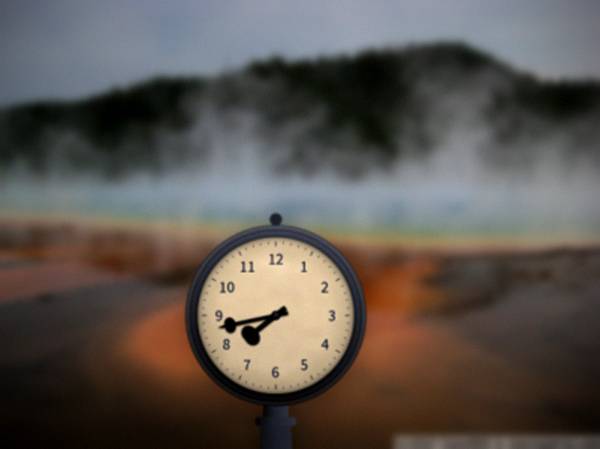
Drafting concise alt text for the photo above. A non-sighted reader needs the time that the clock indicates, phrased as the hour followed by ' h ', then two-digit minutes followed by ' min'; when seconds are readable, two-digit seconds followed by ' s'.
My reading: 7 h 43 min
